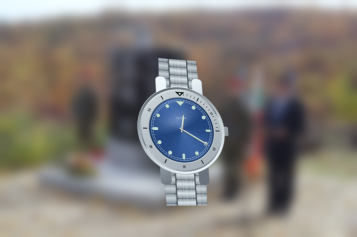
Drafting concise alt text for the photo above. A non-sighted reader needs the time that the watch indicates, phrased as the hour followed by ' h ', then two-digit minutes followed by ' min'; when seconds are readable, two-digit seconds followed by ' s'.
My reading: 12 h 20 min
